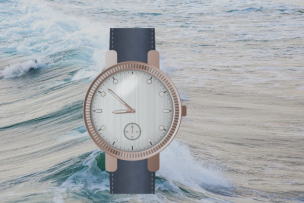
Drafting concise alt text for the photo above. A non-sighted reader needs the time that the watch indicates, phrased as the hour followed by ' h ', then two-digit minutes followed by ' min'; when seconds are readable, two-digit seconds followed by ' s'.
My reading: 8 h 52 min
